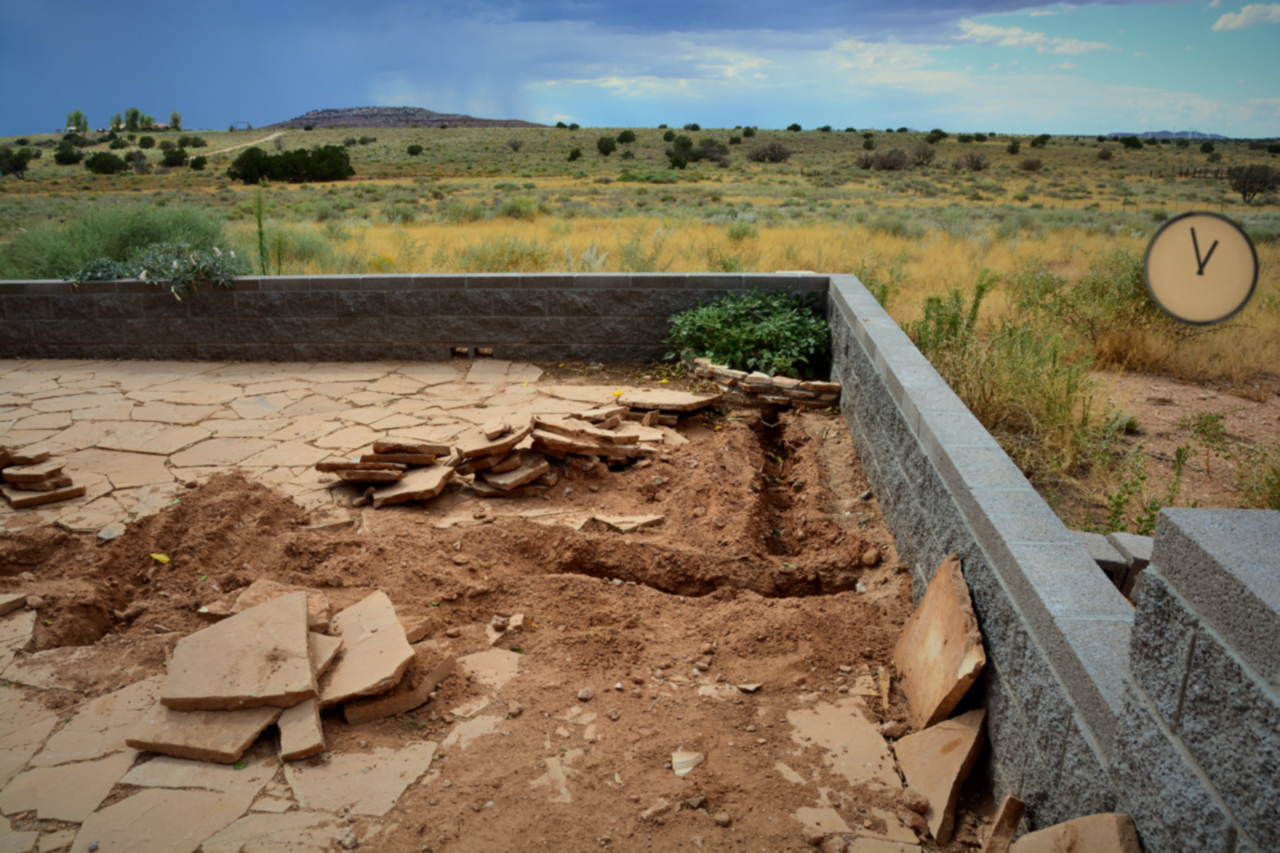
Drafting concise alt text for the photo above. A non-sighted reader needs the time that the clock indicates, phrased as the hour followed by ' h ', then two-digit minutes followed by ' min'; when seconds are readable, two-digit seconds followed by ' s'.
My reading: 12 h 58 min
